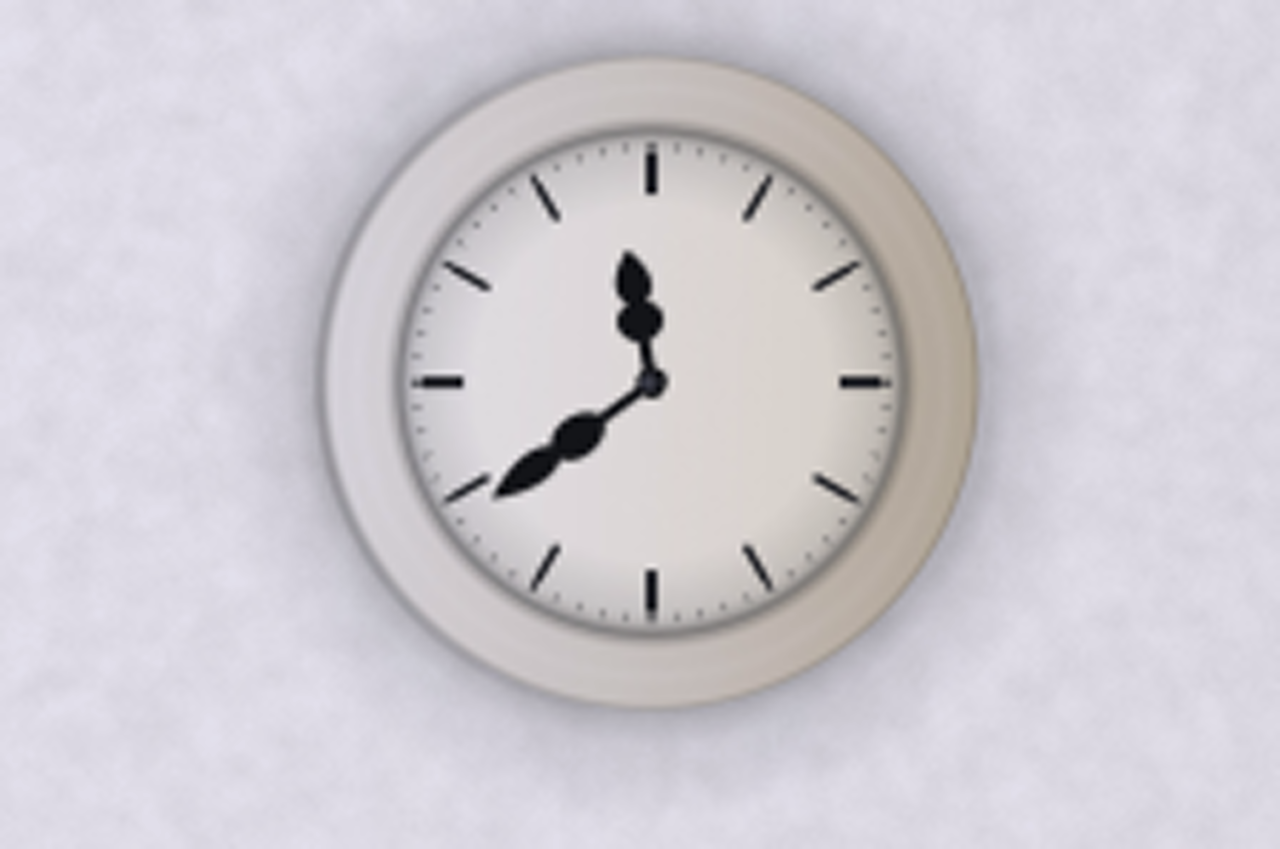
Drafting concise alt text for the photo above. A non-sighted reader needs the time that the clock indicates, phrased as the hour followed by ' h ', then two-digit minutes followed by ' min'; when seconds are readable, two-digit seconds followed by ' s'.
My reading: 11 h 39 min
